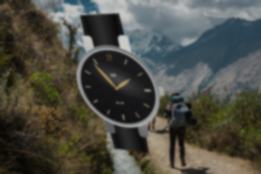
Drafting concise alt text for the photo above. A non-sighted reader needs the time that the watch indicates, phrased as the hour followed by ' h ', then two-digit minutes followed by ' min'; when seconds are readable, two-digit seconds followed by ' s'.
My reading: 1 h 54 min
